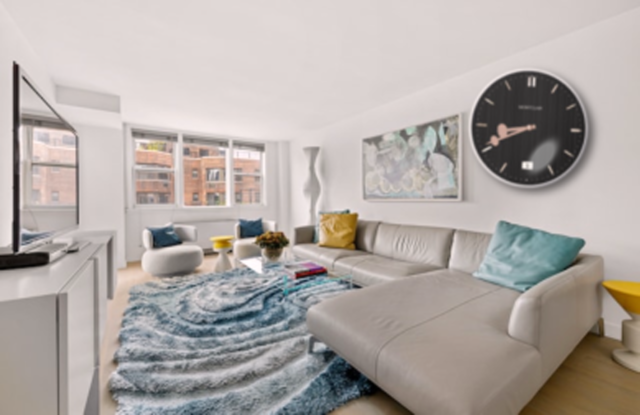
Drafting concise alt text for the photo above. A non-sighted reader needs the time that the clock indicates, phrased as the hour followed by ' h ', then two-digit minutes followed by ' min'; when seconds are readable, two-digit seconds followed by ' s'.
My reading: 8 h 41 min
